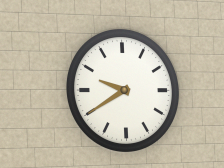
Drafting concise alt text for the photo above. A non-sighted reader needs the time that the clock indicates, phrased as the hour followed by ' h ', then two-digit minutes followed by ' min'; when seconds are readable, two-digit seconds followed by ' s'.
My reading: 9 h 40 min
